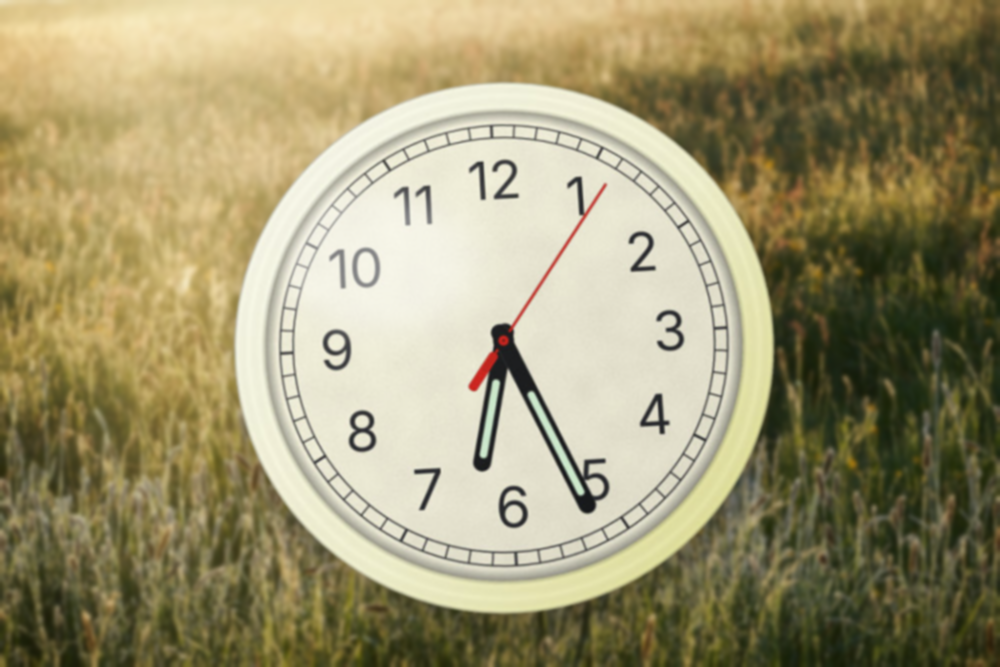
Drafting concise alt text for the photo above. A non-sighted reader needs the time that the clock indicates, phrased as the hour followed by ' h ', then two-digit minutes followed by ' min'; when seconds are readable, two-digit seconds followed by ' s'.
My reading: 6 h 26 min 06 s
